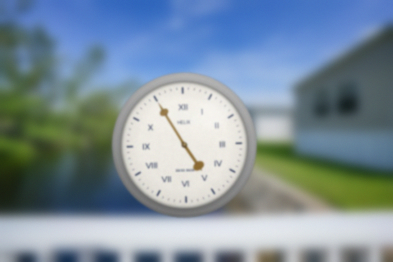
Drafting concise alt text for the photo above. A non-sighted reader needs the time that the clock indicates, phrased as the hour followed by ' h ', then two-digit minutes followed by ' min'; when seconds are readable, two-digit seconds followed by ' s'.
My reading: 4 h 55 min
